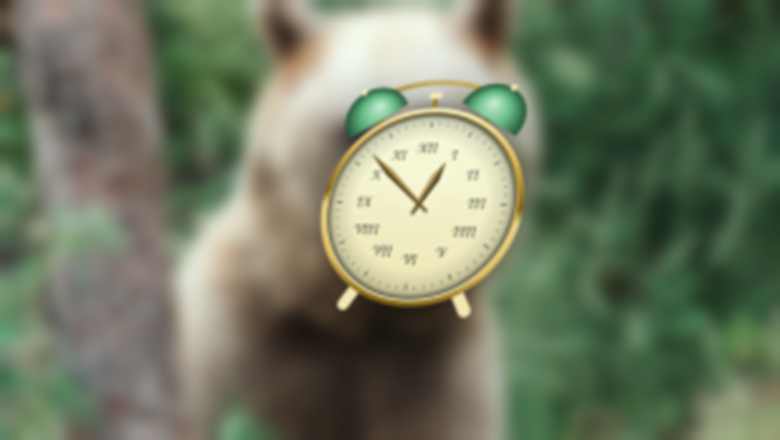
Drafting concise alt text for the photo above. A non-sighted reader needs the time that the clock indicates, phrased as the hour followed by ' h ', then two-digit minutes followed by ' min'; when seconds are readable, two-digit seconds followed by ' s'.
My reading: 12 h 52 min
